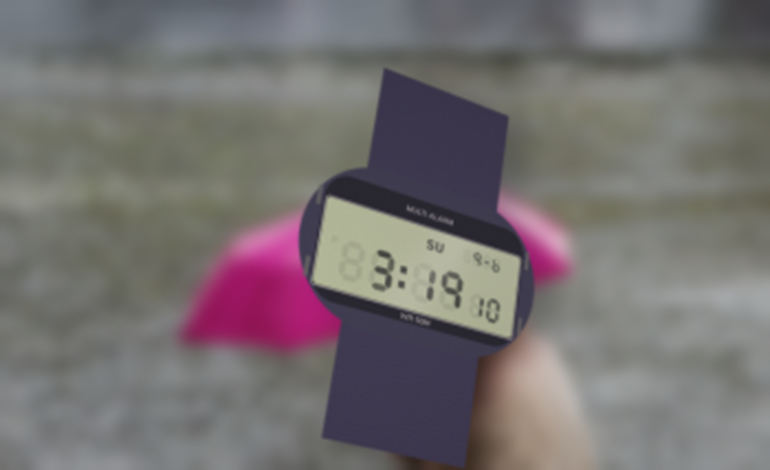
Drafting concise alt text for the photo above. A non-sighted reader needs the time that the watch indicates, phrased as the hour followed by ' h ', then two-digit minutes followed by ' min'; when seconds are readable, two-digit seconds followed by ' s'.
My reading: 3 h 19 min 10 s
